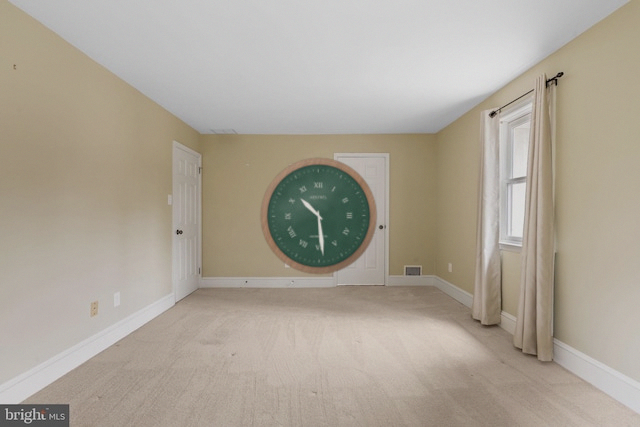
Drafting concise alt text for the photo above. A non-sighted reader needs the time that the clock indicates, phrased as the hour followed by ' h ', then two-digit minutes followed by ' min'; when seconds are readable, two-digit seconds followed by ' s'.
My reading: 10 h 29 min
